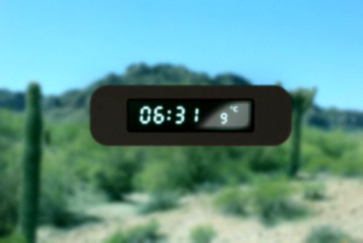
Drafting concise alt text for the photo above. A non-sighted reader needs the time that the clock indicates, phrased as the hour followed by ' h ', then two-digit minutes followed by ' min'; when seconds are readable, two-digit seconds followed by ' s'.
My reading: 6 h 31 min
